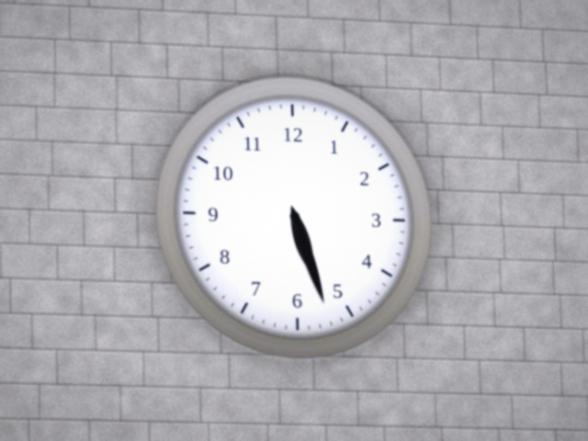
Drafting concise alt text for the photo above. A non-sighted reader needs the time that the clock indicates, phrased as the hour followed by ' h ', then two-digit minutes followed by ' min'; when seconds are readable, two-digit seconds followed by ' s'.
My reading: 5 h 27 min
